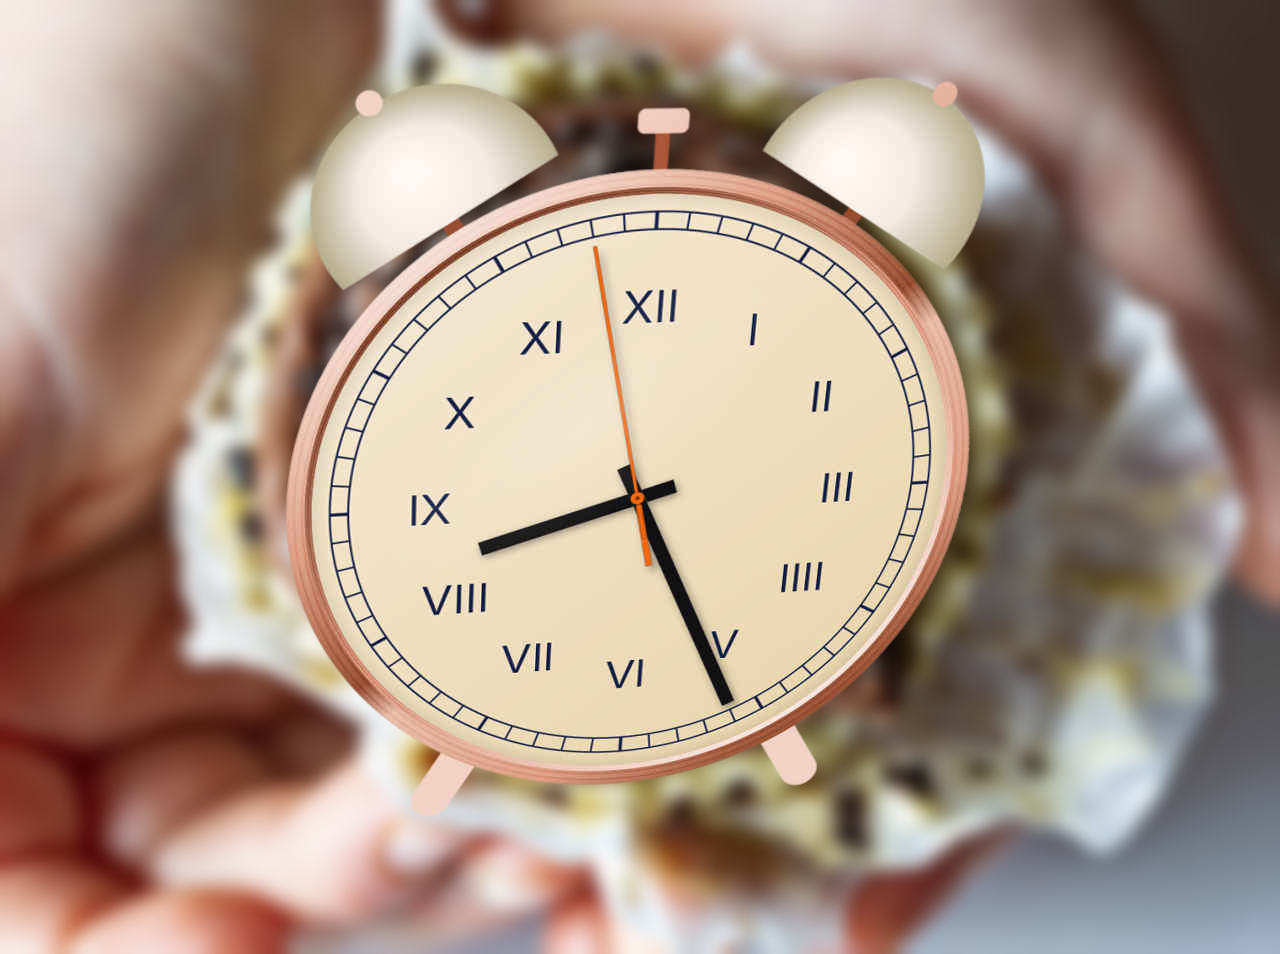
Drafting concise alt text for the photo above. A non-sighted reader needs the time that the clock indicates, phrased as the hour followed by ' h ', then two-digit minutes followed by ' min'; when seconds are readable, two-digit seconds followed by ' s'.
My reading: 8 h 25 min 58 s
